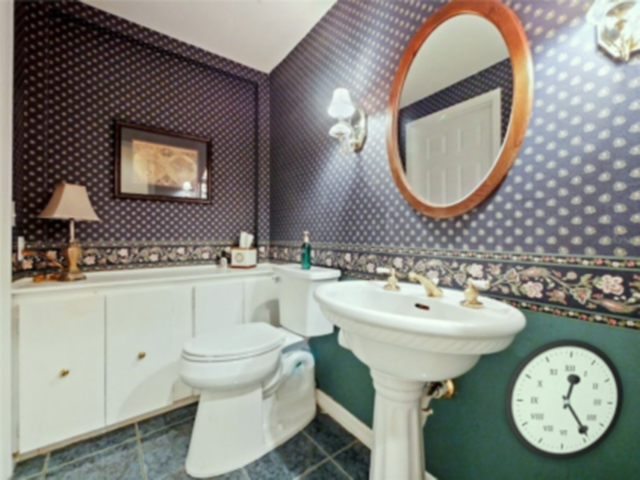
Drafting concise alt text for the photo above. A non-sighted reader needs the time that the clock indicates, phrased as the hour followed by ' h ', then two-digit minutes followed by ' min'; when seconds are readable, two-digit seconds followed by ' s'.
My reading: 12 h 24 min
